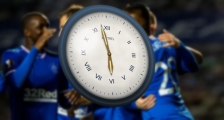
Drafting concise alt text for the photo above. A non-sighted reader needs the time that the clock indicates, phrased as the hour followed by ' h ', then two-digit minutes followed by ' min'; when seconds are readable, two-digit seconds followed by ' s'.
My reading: 5 h 58 min
